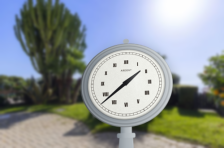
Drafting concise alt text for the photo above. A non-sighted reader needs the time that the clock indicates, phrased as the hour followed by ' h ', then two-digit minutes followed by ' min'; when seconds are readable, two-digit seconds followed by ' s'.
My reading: 1 h 38 min
